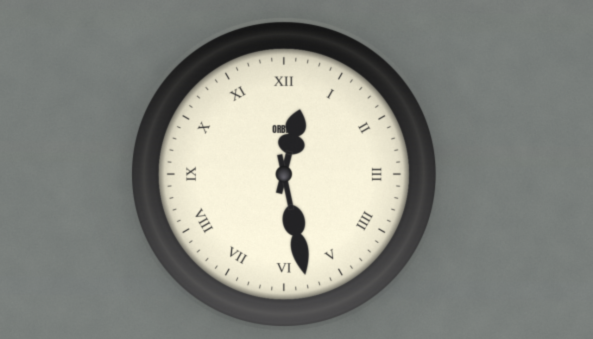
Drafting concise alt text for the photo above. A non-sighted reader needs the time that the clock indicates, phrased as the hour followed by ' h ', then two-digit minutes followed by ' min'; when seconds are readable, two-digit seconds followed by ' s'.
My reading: 12 h 28 min
